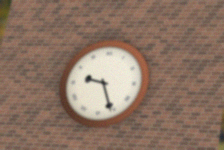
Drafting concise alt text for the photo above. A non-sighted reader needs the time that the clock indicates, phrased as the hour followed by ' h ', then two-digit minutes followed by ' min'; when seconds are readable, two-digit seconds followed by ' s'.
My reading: 9 h 26 min
